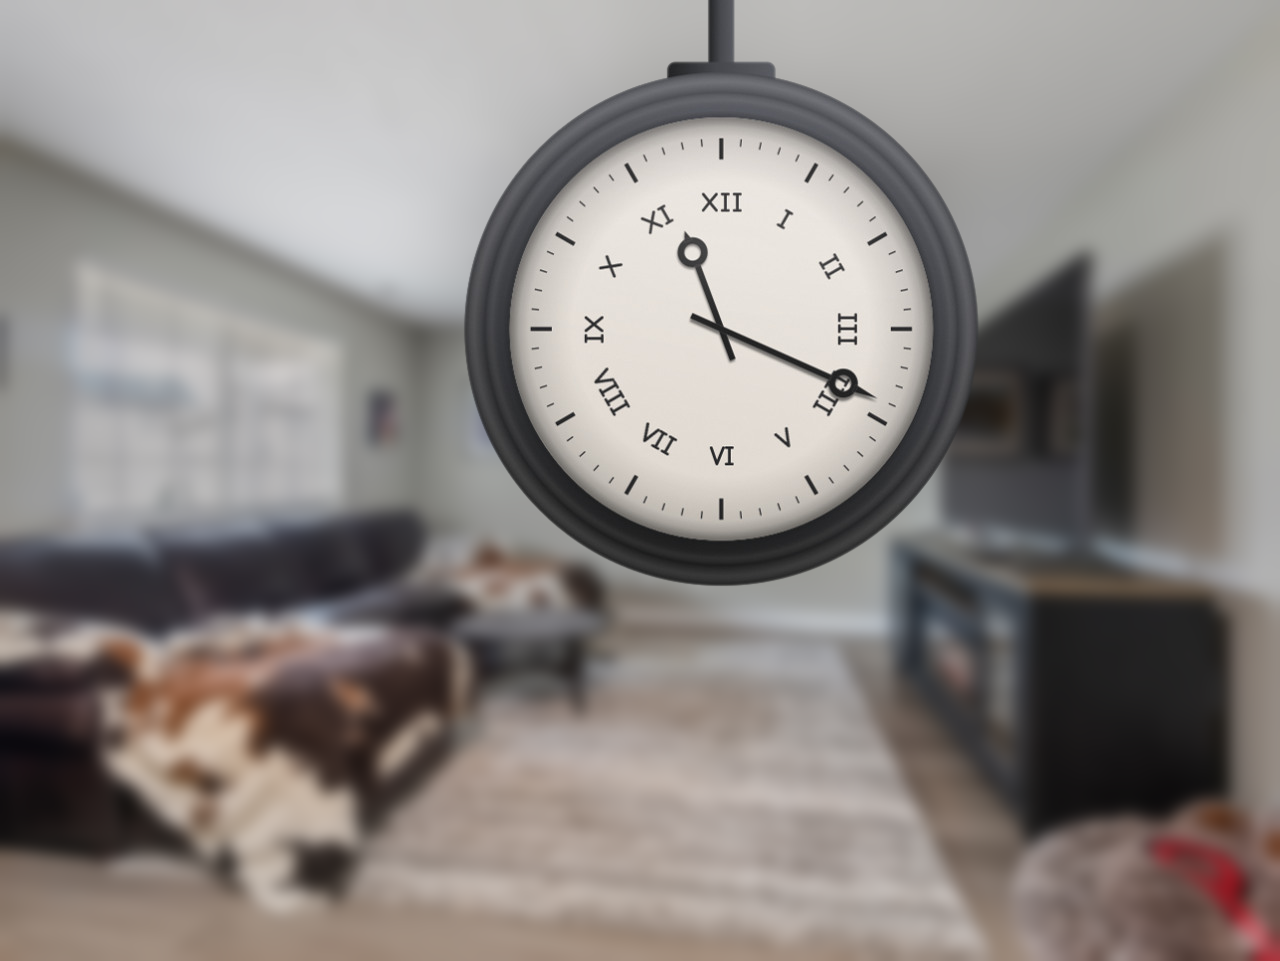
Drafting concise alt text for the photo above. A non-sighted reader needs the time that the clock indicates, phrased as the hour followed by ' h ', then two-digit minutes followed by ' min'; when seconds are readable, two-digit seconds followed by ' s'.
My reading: 11 h 19 min
